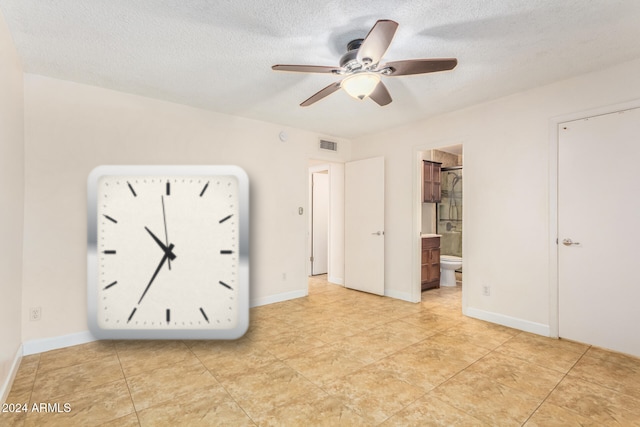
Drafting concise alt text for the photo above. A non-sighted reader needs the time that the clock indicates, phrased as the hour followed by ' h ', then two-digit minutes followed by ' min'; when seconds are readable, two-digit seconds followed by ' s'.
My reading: 10 h 34 min 59 s
